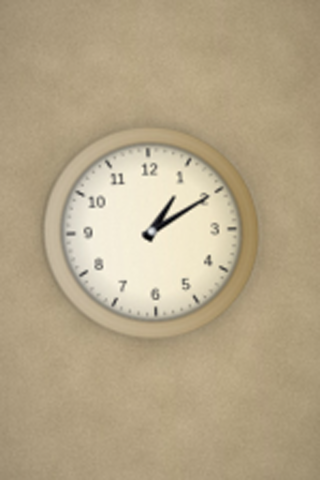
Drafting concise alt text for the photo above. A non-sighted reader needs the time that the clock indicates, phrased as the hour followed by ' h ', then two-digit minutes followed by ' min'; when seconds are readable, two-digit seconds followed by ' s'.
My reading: 1 h 10 min
